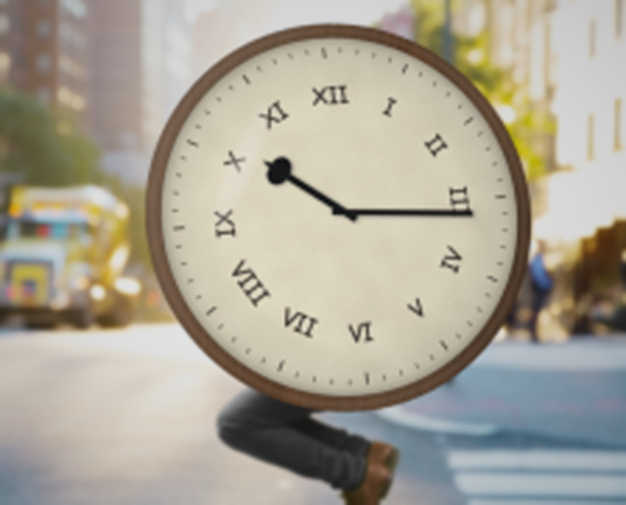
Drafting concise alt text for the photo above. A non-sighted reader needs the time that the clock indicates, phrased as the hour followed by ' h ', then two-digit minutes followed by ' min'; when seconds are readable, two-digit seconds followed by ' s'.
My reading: 10 h 16 min
